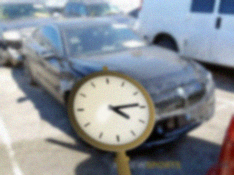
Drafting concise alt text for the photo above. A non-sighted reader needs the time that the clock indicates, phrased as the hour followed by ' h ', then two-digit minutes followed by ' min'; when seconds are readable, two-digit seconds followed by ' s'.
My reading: 4 h 14 min
